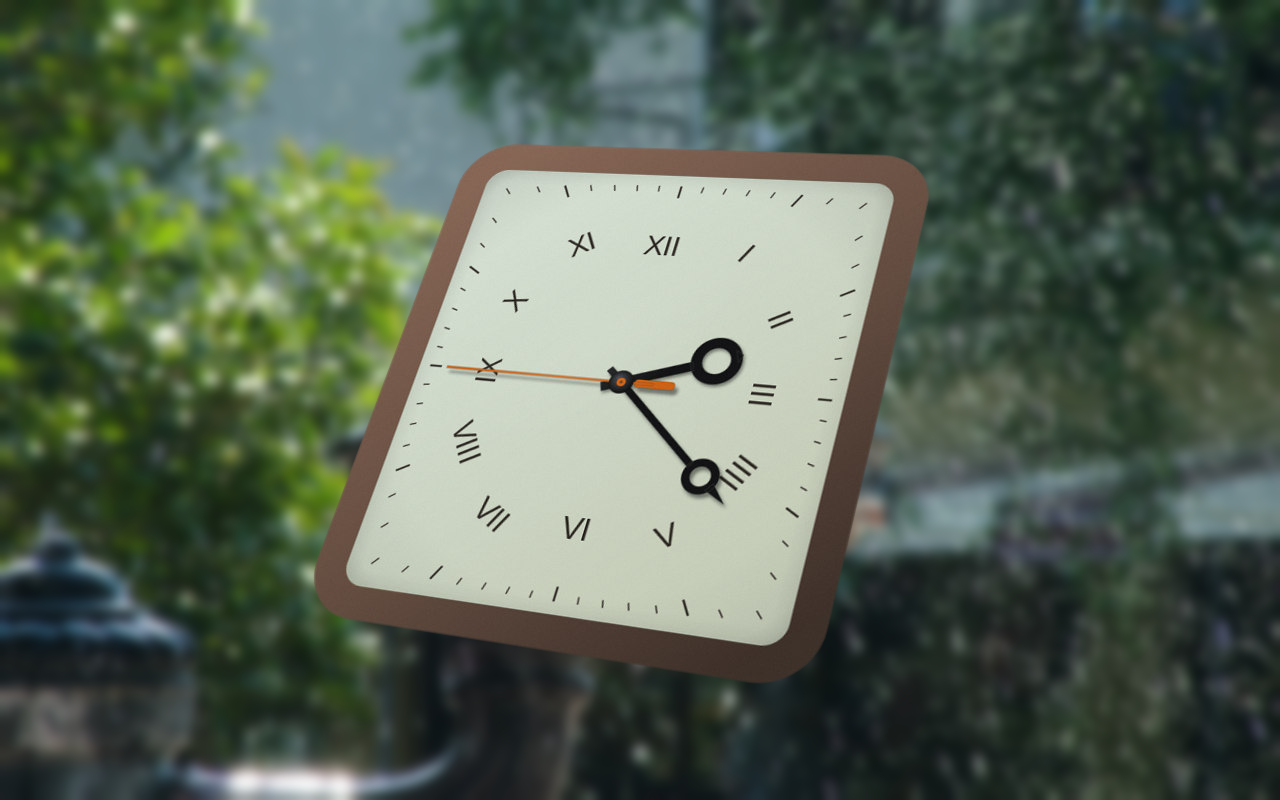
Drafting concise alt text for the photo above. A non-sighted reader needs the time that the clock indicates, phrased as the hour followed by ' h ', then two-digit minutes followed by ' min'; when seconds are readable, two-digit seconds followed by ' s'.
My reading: 2 h 21 min 45 s
